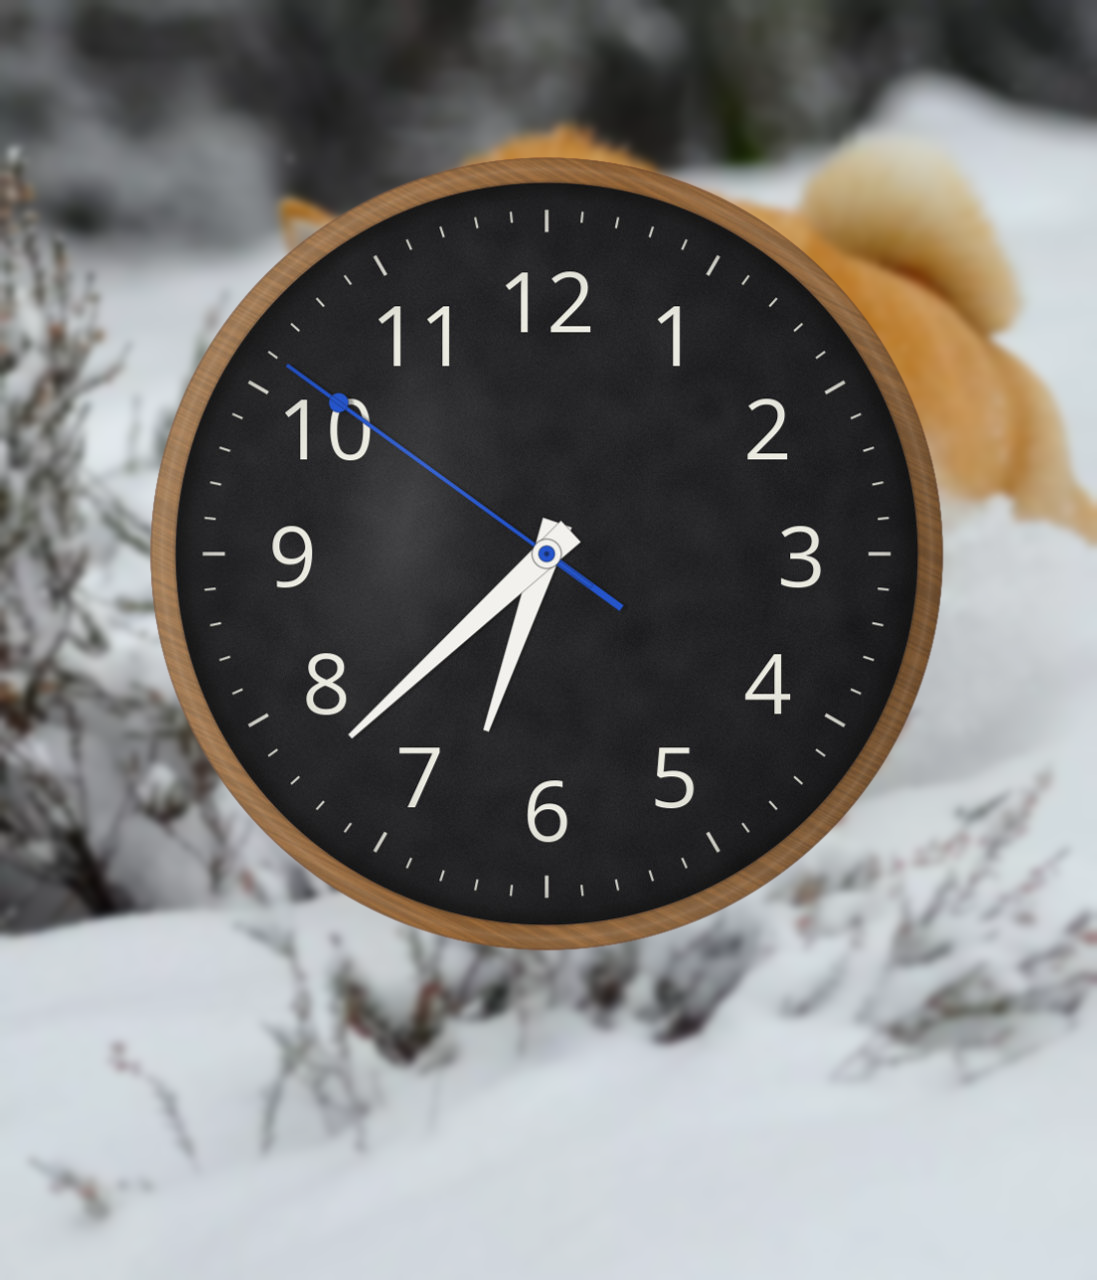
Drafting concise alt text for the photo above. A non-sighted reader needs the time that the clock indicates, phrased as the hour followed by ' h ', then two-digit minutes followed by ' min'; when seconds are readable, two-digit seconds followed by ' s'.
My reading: 6 h 37 min 51 s
